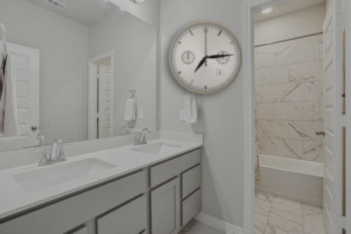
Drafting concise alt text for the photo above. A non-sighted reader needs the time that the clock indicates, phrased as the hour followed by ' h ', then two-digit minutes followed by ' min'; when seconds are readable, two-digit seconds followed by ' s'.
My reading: 7 h 14 min
